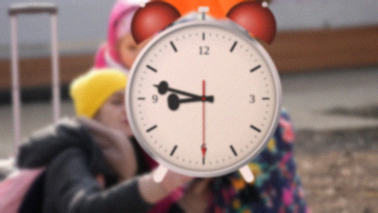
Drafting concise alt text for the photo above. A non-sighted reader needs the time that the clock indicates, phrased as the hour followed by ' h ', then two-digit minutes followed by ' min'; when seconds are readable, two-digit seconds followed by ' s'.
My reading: 8 h 47 min 30 s
